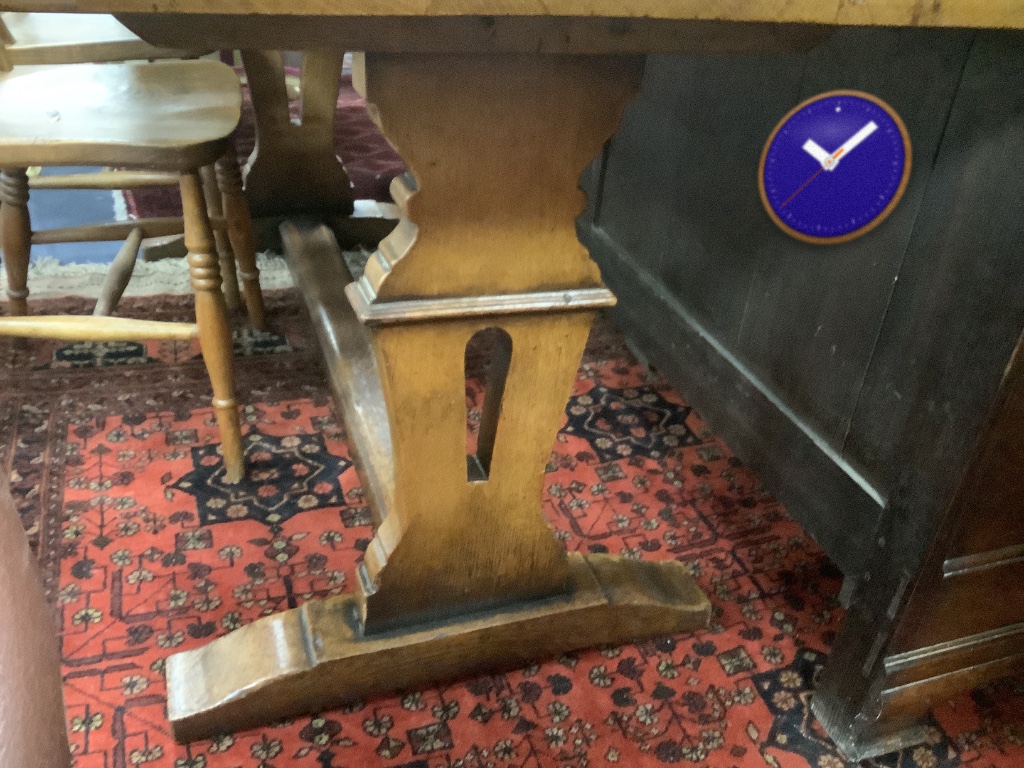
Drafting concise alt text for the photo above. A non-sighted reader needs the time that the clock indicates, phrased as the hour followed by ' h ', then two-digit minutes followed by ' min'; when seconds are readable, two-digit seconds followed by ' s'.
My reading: 10 h 07 min 37 s
